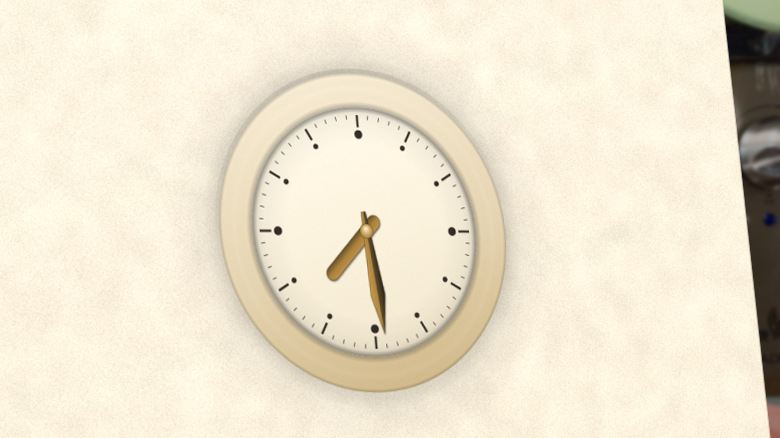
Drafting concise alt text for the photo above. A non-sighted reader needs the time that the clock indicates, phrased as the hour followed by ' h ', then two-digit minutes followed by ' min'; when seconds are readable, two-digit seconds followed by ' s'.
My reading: 7 h 29 min
